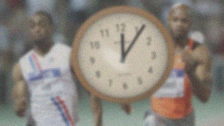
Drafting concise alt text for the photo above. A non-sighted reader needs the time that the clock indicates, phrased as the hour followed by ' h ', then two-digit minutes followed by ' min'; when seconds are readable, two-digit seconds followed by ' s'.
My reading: 12 h 06 min
